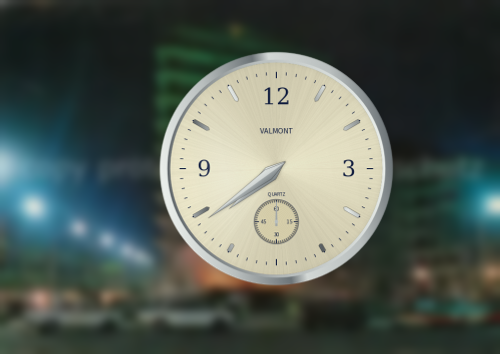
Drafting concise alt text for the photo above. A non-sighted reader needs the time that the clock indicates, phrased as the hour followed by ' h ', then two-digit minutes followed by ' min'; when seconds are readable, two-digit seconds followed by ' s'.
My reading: 7 h 39 min
